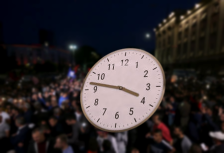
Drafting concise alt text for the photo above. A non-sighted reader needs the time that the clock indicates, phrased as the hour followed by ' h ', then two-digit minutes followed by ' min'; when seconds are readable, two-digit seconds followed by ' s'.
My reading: 3 h 47 min
